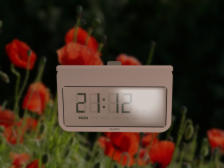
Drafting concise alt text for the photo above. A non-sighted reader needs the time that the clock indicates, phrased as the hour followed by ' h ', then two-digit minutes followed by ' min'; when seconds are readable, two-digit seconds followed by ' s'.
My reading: 21 h 12 min
